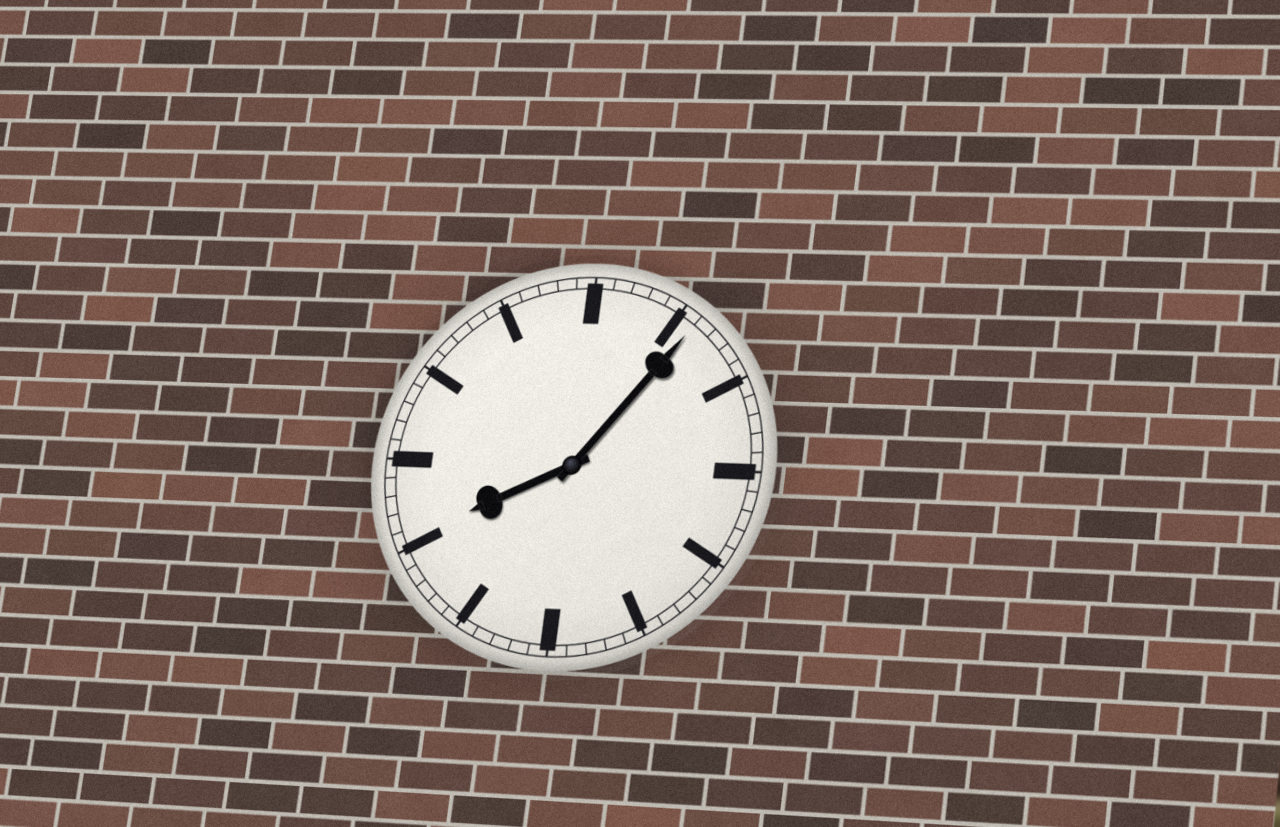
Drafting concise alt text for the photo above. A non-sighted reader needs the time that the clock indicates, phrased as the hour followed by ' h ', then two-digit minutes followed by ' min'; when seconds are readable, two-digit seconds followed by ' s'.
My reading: 8 h 06 min
